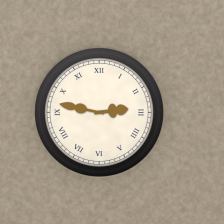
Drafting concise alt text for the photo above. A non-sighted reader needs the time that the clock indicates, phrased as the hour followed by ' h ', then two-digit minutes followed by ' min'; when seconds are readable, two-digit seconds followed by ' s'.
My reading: 2 h 47 min
